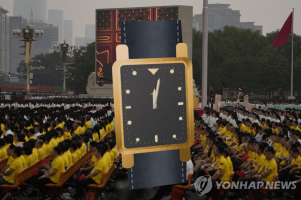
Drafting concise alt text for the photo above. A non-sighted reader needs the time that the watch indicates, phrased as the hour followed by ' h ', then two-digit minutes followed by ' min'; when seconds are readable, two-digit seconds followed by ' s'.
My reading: 12 h 02 min
